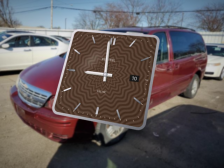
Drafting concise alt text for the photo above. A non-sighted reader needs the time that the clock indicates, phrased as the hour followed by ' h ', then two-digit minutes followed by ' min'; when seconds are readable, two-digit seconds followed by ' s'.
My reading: 8 h 59 min
